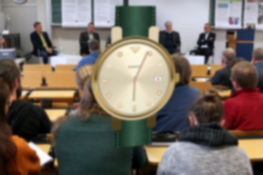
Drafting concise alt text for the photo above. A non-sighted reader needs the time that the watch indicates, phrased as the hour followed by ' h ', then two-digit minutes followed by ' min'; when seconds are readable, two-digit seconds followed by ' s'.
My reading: 6 h 04 min
